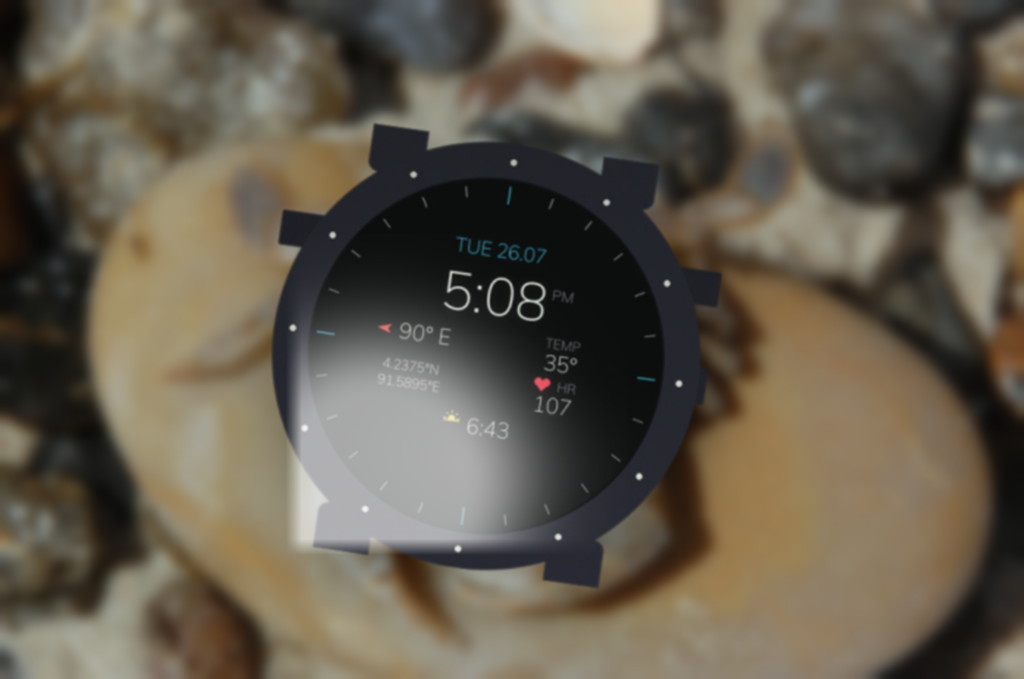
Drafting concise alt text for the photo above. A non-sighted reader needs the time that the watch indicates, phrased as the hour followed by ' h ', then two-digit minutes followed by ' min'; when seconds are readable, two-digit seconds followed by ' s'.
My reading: 5 h 08 min
